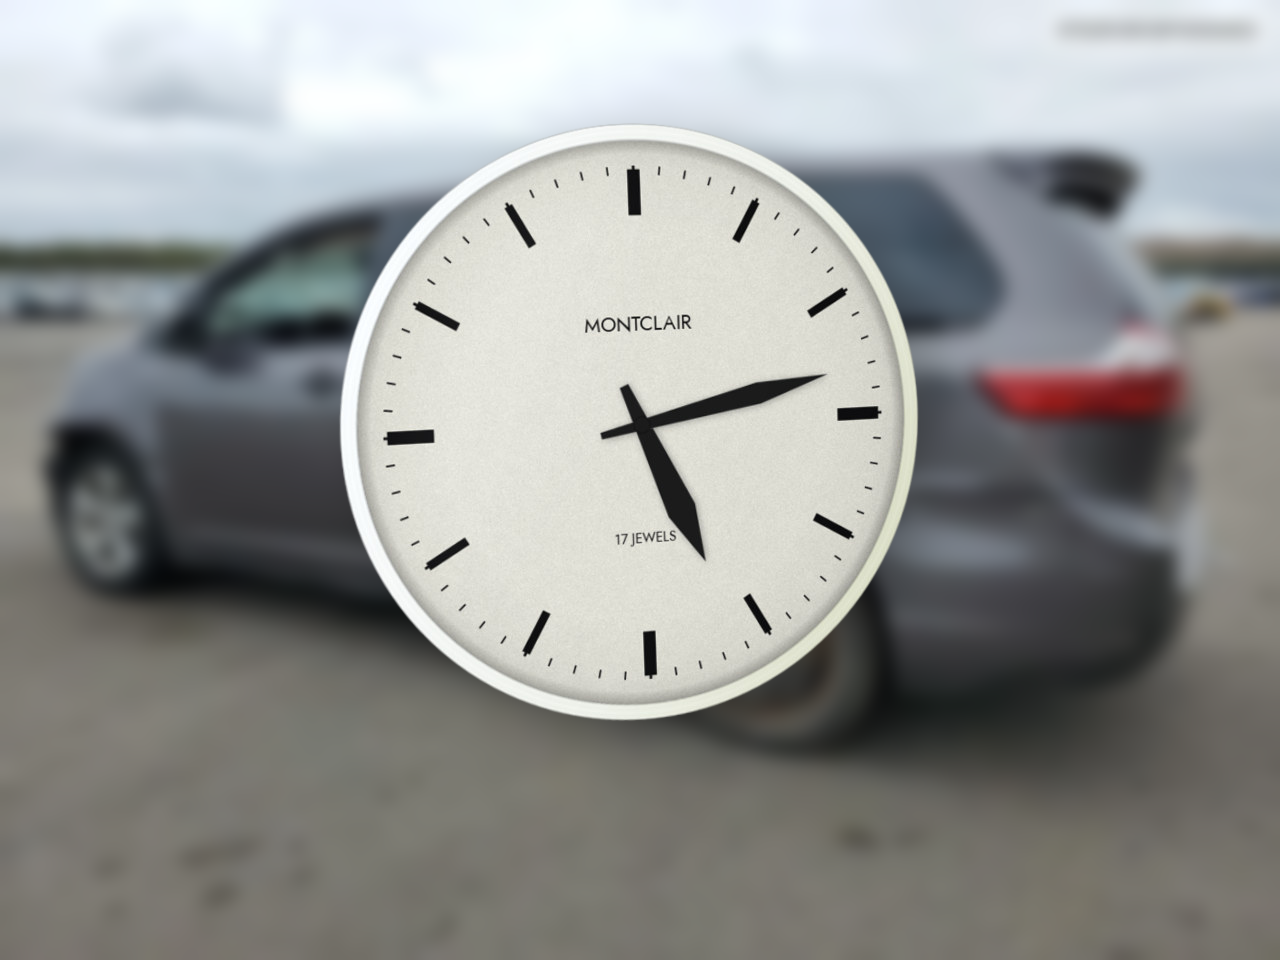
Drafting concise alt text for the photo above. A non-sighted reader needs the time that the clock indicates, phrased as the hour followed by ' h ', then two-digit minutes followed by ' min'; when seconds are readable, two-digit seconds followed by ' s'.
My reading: 5 h 13 min
